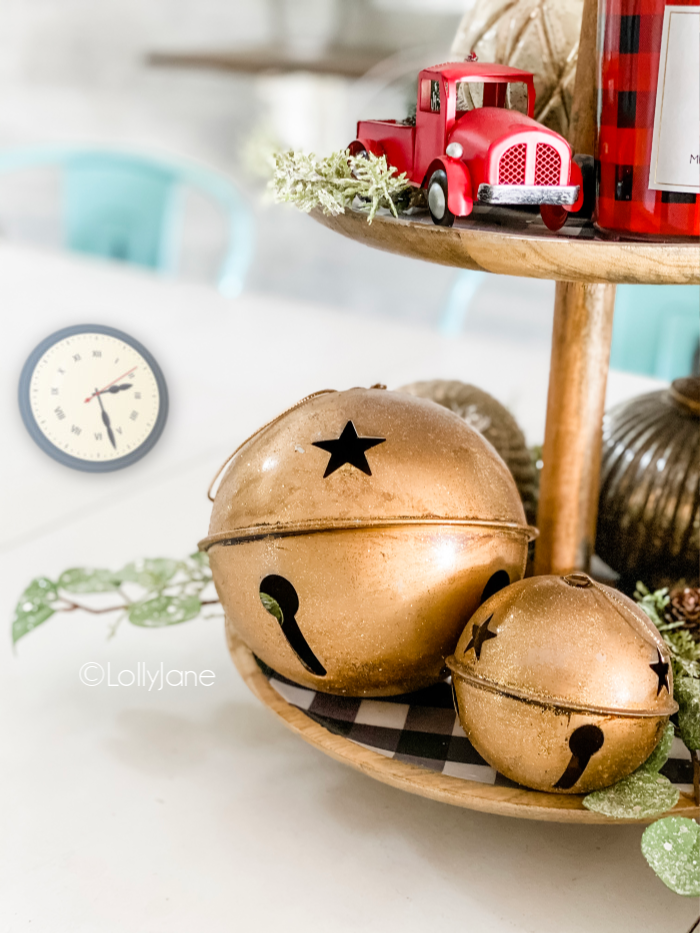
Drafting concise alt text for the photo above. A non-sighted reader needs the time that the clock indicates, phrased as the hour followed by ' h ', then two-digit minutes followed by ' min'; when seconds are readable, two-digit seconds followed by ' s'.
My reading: 2 h 27 min 09 s
